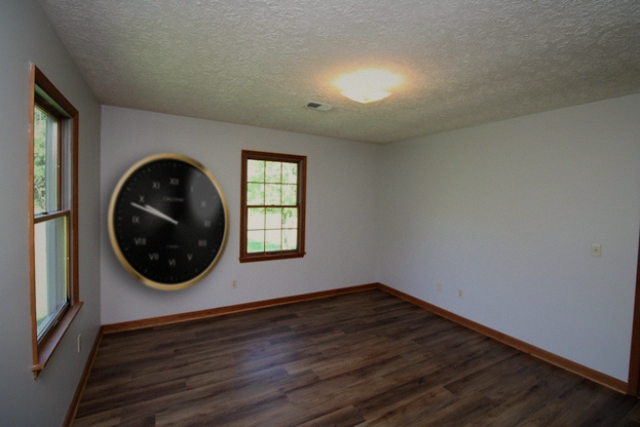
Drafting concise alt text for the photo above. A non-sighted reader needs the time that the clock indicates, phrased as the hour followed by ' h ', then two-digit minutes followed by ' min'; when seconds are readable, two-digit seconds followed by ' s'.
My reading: 9 h 48 min
